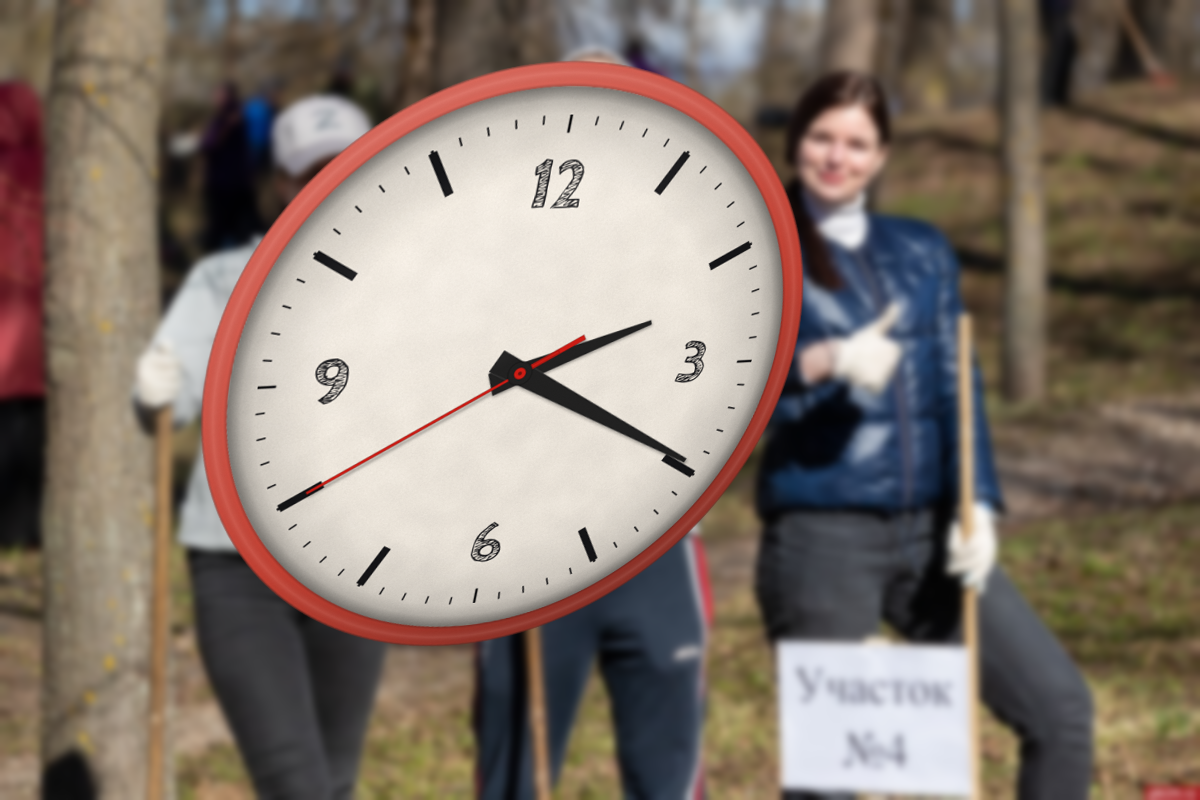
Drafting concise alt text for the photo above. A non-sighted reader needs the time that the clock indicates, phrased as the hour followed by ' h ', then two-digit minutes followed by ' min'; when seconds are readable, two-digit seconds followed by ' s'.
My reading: 2 h 19 min 40 s
